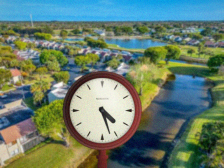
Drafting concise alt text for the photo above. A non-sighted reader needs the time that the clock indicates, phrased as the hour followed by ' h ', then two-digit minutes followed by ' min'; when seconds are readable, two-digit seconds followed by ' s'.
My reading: 4 h 27 min
